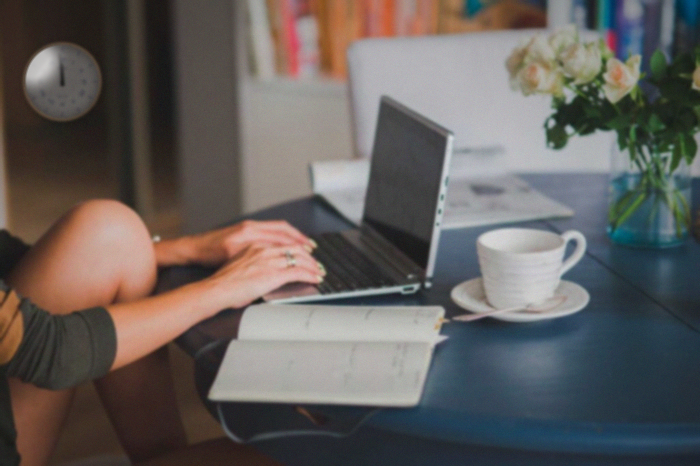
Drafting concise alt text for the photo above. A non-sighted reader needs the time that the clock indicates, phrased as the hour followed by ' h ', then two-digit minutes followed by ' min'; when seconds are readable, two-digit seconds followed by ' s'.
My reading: 11 h 59 min
